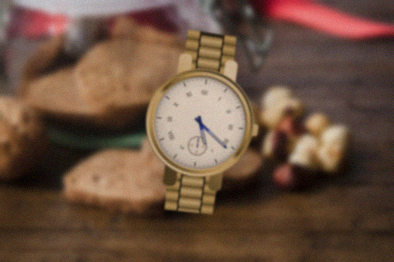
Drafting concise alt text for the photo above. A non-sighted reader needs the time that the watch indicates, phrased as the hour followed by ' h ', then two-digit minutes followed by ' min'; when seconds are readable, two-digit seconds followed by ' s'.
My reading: 5 h 21 min
